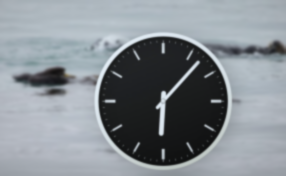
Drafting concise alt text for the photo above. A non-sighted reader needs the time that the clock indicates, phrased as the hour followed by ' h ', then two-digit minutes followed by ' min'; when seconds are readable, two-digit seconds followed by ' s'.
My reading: 6 h 07 min
